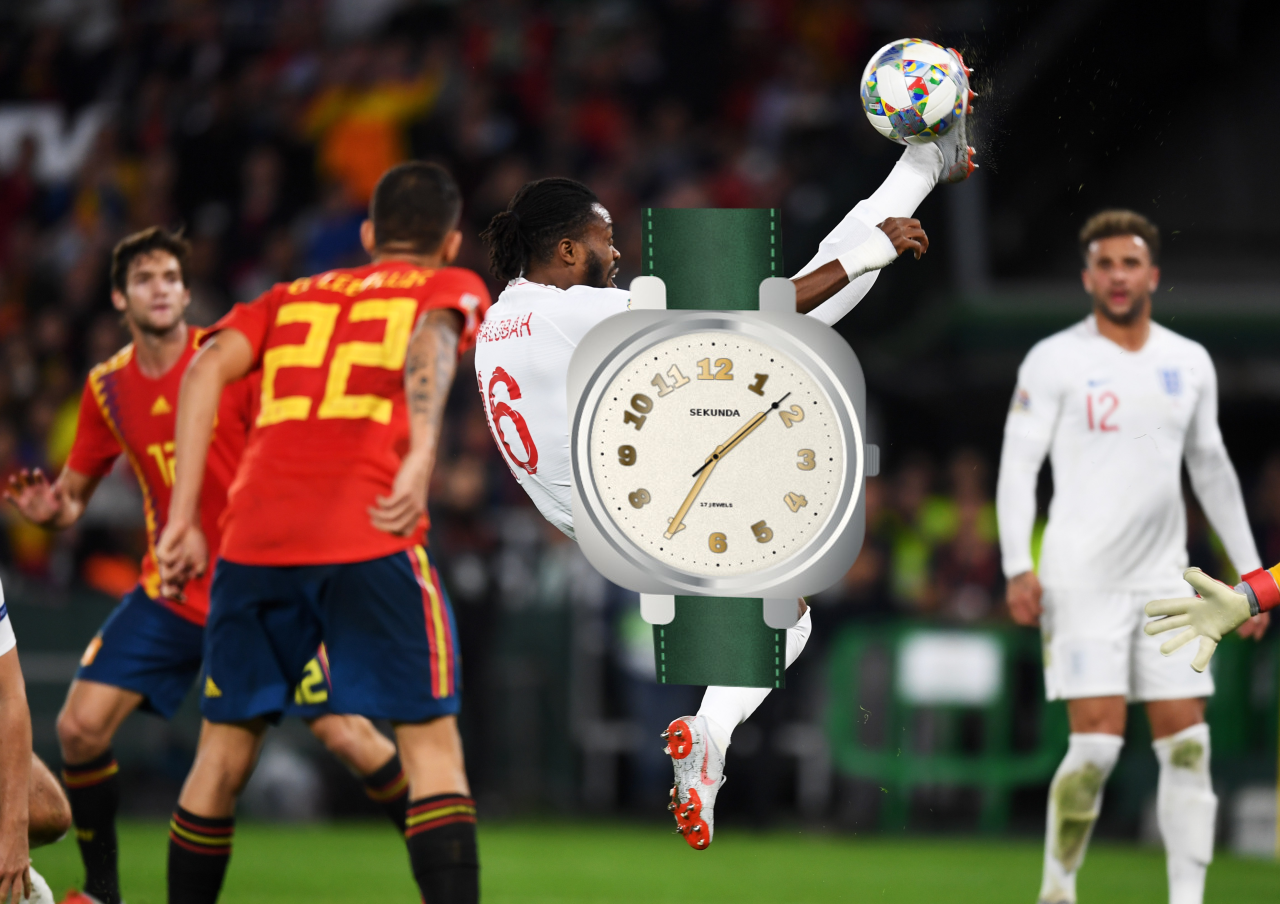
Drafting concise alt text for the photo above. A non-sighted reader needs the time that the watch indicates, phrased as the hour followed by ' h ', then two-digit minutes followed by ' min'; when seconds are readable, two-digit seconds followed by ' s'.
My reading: 1 h 35 min 08 s
